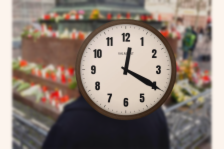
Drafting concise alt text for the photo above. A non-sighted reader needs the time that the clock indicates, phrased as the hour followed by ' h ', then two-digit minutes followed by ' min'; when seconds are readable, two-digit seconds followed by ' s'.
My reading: 12 h 20 min
